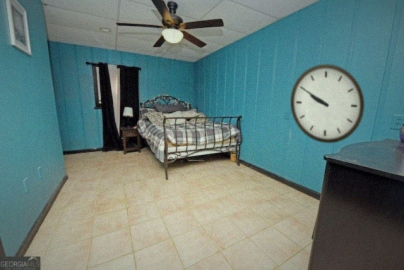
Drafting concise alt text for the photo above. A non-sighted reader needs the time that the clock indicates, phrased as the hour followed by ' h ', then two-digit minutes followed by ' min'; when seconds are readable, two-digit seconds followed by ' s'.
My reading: 9 h 50 min
